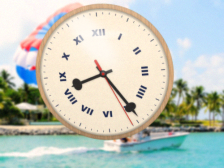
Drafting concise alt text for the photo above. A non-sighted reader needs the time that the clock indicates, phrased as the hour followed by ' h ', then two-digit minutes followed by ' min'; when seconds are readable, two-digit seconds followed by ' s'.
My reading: 8 h 24 min 26 s
